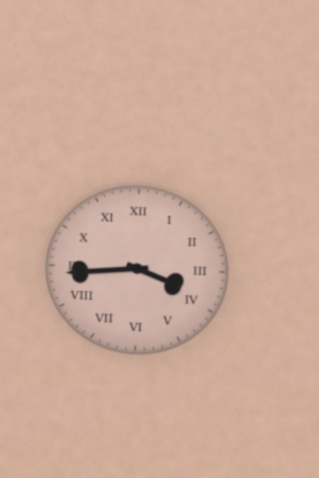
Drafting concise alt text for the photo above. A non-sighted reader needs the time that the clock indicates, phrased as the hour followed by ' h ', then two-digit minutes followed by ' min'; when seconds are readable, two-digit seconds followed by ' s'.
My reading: 3 h 44 min
